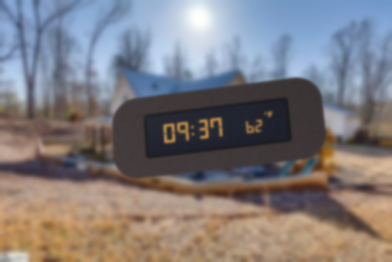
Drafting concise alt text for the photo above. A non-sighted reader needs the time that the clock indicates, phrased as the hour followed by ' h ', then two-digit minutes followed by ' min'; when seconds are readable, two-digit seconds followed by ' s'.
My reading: 9 h 37 min
